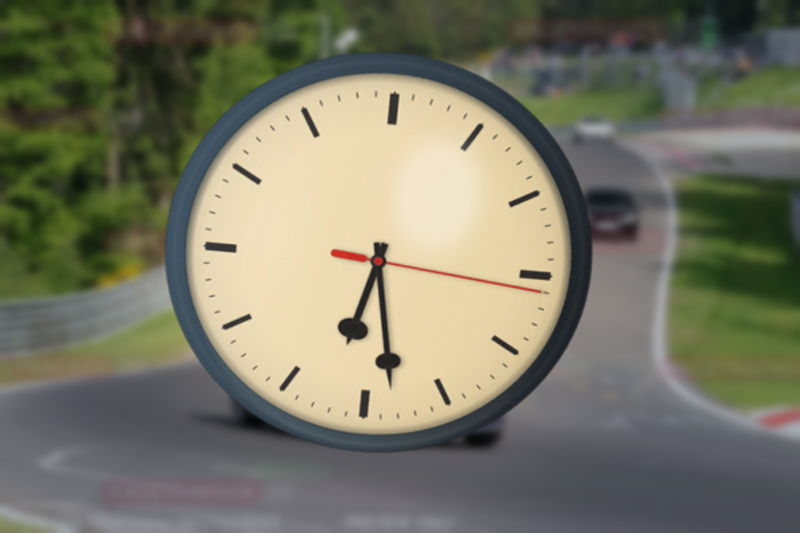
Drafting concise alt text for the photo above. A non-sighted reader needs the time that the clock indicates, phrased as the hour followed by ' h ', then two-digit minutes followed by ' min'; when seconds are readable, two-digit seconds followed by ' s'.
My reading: 6 h 28 min 16 s
